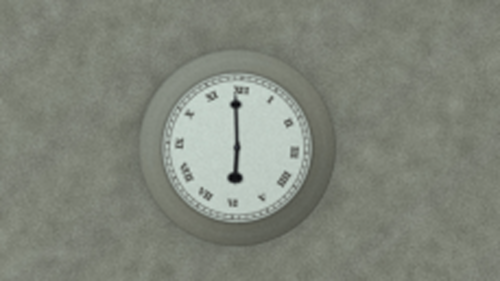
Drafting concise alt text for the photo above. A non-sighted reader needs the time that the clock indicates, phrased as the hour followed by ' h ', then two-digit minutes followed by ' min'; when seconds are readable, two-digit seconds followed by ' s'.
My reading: 5 h 59 min
